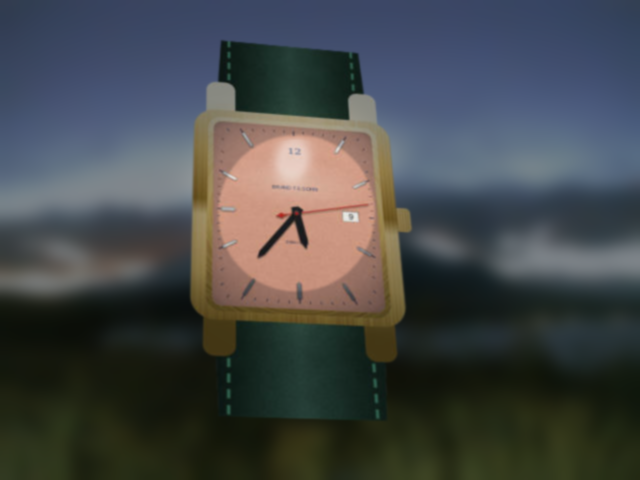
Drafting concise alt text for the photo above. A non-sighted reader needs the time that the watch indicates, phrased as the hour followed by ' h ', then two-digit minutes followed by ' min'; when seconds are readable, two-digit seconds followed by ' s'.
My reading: 5 h 36 min 13 s
